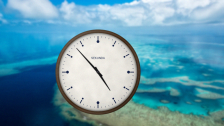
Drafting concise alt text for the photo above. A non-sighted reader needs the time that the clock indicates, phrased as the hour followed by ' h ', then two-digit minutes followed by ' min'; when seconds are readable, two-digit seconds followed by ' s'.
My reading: 4 h 53 min
